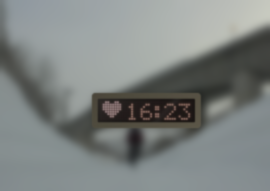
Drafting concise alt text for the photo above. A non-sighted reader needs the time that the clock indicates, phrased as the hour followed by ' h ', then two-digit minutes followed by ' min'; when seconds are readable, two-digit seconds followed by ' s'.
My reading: 16 h 23 min
